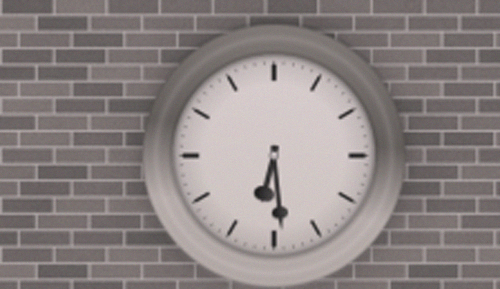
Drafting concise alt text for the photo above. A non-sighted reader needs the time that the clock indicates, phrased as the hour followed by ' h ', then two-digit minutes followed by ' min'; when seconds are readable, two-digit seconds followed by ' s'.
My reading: 6 h 29 min
